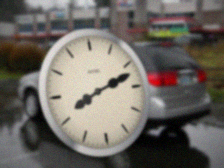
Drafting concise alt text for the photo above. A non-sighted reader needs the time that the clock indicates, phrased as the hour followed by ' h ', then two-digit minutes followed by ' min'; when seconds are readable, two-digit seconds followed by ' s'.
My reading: 8 h 12 min
